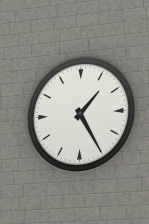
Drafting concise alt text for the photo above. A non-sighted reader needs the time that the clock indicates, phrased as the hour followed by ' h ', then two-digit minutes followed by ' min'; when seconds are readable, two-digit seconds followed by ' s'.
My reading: 1 h 25 min
